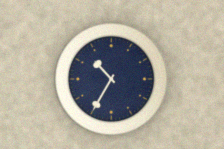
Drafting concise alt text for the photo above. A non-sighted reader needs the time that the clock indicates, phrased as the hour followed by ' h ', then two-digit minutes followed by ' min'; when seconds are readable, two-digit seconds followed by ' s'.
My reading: 10 h 35 min
